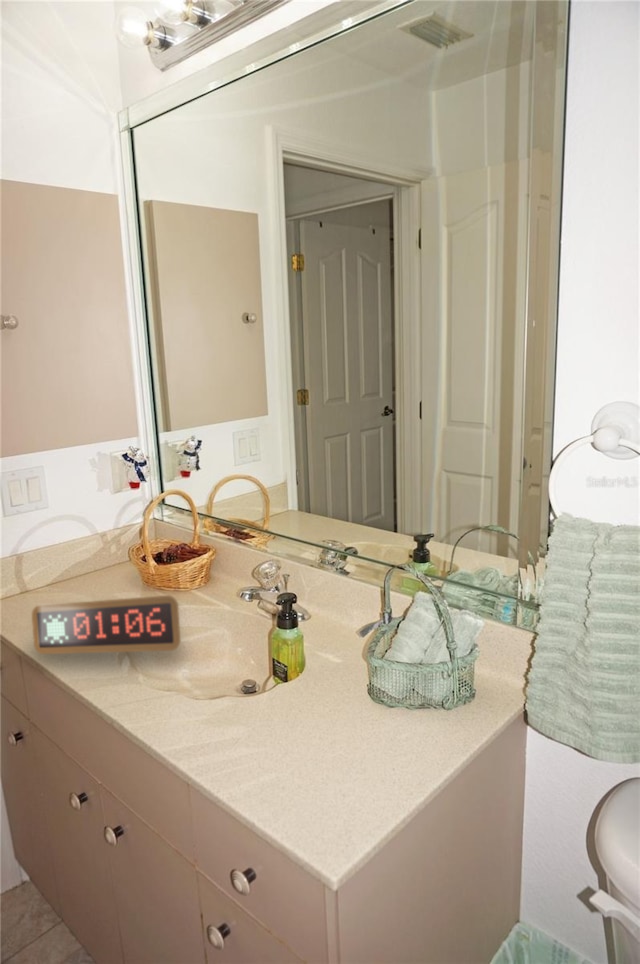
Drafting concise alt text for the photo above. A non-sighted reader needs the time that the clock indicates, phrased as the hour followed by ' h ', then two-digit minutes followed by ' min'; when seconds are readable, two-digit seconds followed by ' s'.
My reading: 1 h 06 min
